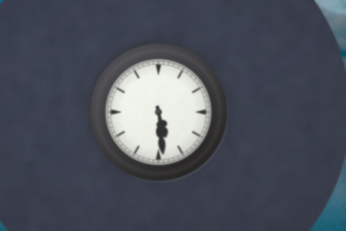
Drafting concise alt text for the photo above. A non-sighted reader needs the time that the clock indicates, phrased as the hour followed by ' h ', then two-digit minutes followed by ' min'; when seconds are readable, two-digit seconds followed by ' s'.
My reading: 5 h 29 min
